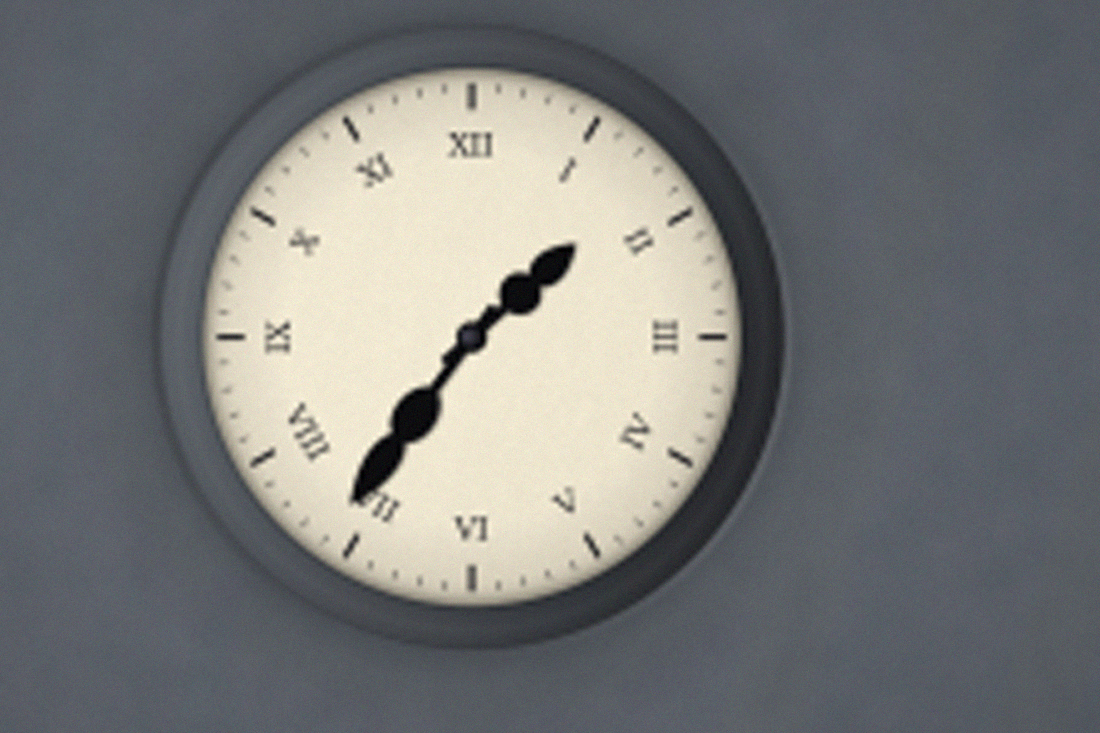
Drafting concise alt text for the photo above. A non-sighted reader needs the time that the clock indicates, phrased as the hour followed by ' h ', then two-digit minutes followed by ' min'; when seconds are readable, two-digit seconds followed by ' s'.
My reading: 1 h 36 min
